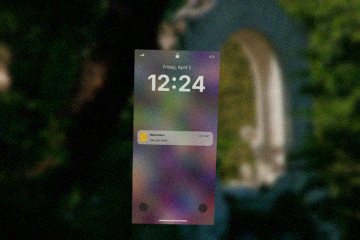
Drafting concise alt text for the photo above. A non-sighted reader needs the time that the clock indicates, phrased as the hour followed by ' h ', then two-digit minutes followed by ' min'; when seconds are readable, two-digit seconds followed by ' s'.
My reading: 12 h 24 min
